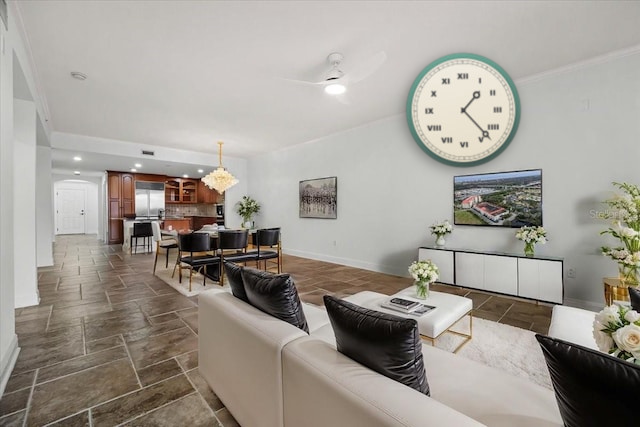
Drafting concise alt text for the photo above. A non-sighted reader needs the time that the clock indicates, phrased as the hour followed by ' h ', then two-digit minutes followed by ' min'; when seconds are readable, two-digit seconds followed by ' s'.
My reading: 1 h 23 min
